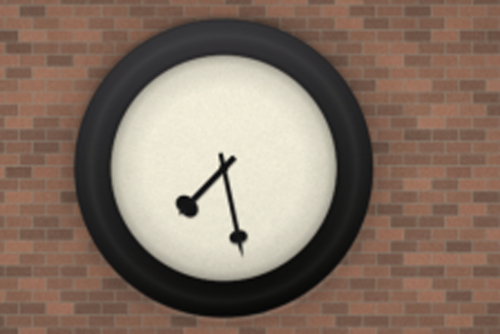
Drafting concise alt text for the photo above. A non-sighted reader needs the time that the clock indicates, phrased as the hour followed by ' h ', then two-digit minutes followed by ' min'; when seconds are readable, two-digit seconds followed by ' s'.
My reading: 7 h 28 min
